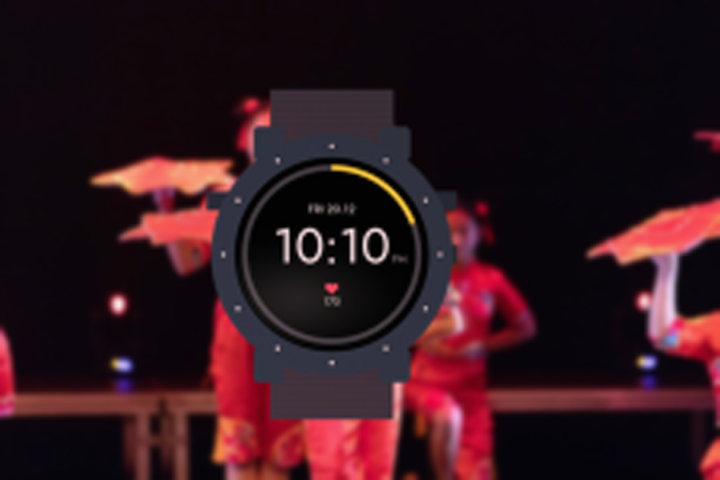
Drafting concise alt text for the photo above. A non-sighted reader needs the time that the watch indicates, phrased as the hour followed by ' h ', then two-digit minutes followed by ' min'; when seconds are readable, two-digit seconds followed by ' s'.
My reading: 10 h 10 min
